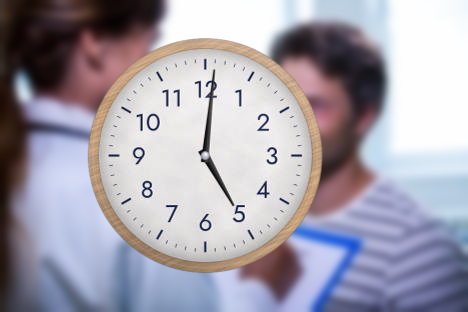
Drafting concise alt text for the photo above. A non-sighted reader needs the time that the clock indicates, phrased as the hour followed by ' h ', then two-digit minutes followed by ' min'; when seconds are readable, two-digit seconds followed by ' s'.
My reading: 5 h 01 min
